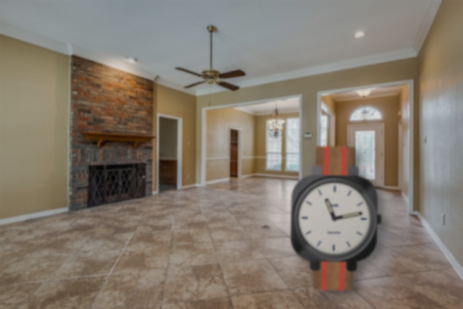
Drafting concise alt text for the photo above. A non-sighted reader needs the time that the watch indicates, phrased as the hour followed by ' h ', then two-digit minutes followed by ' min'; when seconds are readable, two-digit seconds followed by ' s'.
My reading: 11 h 13 min
